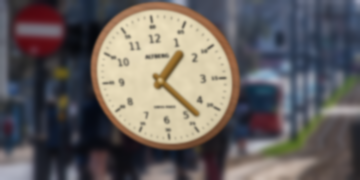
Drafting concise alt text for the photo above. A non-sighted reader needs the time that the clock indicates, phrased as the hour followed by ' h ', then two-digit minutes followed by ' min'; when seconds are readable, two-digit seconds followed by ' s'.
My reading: 1 h 23 min
